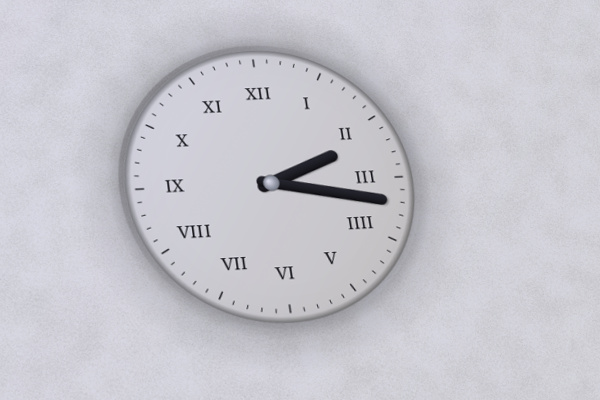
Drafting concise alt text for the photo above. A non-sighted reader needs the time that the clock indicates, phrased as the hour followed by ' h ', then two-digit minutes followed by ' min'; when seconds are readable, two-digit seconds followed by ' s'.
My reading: 2 h 17 min
